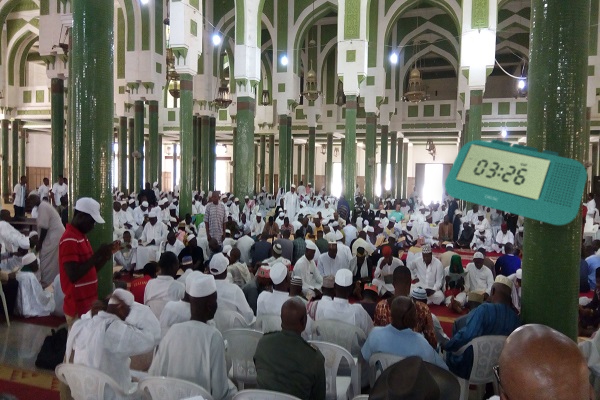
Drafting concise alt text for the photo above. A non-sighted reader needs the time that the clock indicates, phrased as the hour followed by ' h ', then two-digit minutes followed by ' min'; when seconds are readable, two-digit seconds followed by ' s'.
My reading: 3 h 26 min
